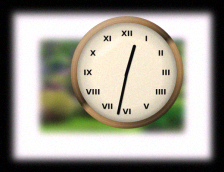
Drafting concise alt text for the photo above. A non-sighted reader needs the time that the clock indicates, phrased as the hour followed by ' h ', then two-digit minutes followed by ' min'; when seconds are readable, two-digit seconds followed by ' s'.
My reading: 12 h 32 min
